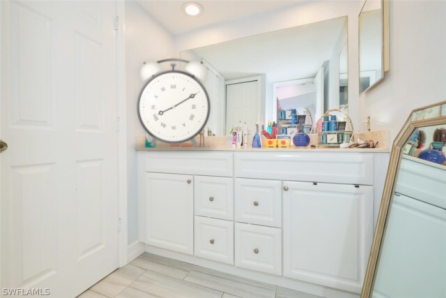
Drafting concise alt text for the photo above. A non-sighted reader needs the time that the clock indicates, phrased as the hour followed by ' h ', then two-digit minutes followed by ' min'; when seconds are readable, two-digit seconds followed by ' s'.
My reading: 8 h 10 min
